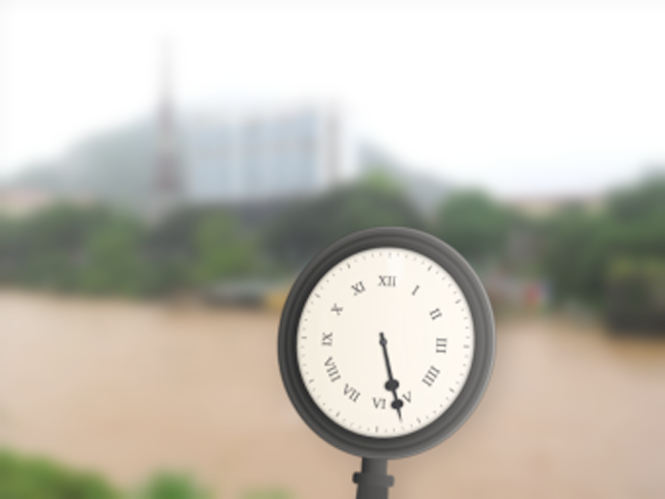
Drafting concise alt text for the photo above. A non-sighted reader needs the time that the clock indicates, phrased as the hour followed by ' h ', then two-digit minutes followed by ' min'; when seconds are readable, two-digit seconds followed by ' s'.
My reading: 5 h 27 min
